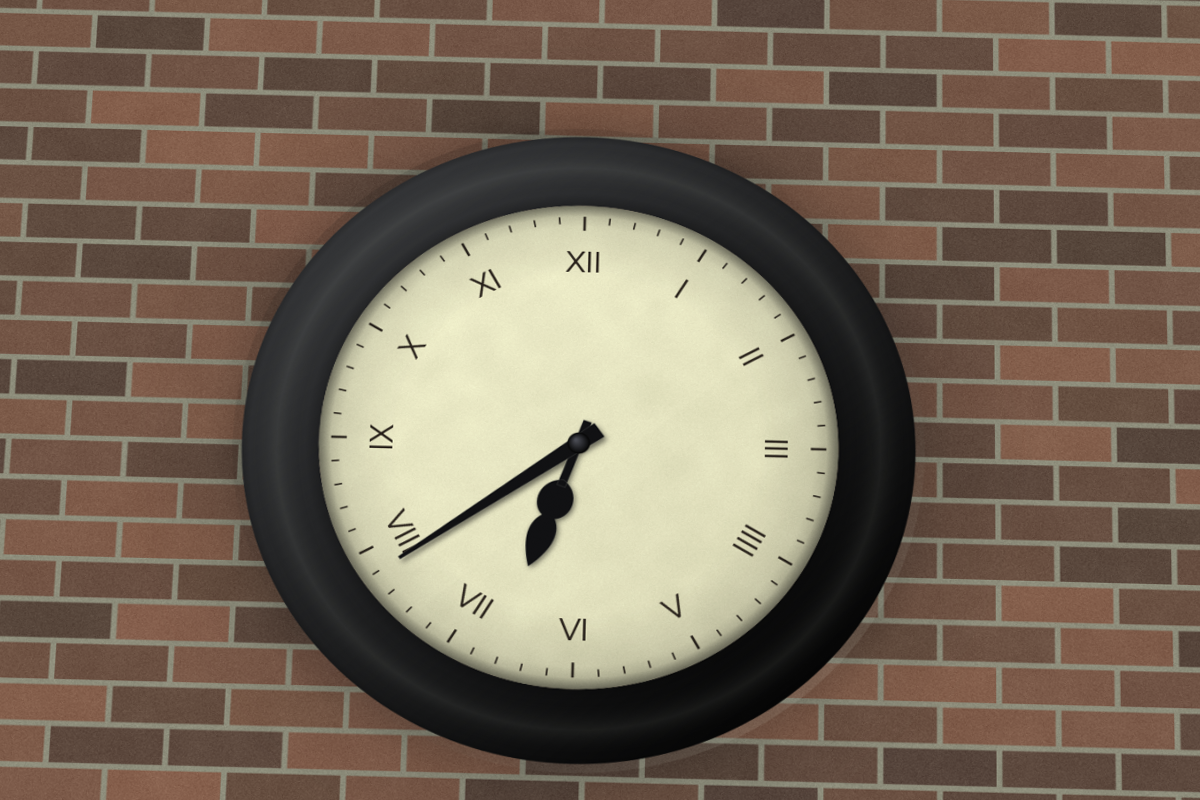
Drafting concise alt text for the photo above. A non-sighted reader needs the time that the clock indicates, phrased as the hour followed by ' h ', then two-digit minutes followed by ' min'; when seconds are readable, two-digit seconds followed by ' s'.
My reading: 6 h 39 min
